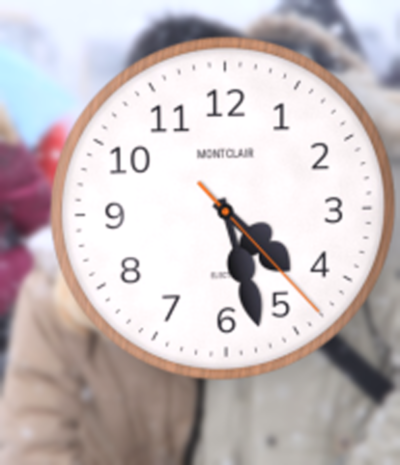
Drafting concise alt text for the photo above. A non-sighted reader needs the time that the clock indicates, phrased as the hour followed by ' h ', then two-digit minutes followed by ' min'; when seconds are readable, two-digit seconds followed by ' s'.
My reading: 4 h 27 min 23 s
